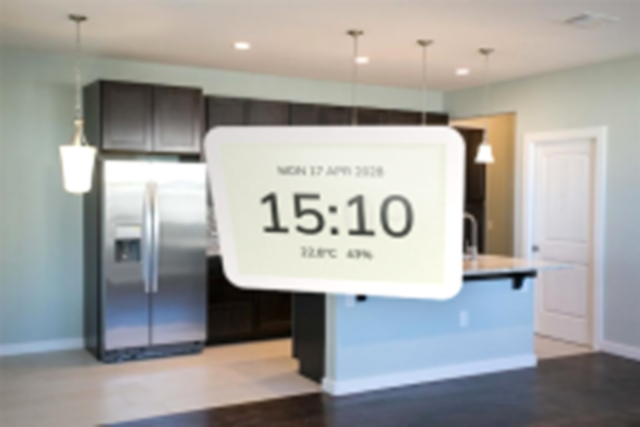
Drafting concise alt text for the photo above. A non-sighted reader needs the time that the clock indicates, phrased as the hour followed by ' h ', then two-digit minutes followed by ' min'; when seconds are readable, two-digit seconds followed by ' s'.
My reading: 15 h 10 min
